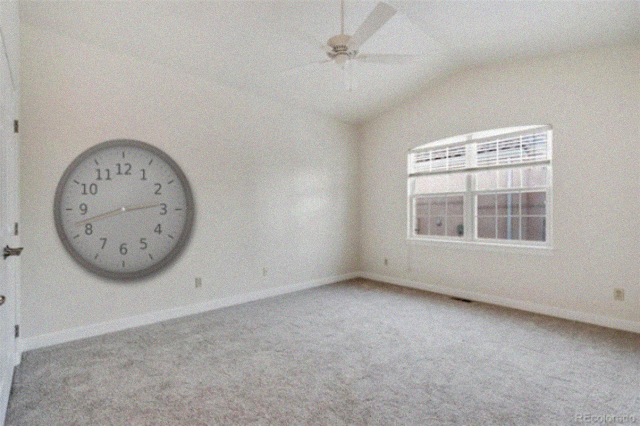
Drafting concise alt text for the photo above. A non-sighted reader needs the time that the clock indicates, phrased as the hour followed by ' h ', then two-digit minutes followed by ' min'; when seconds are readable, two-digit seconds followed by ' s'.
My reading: 2 h 42 min
